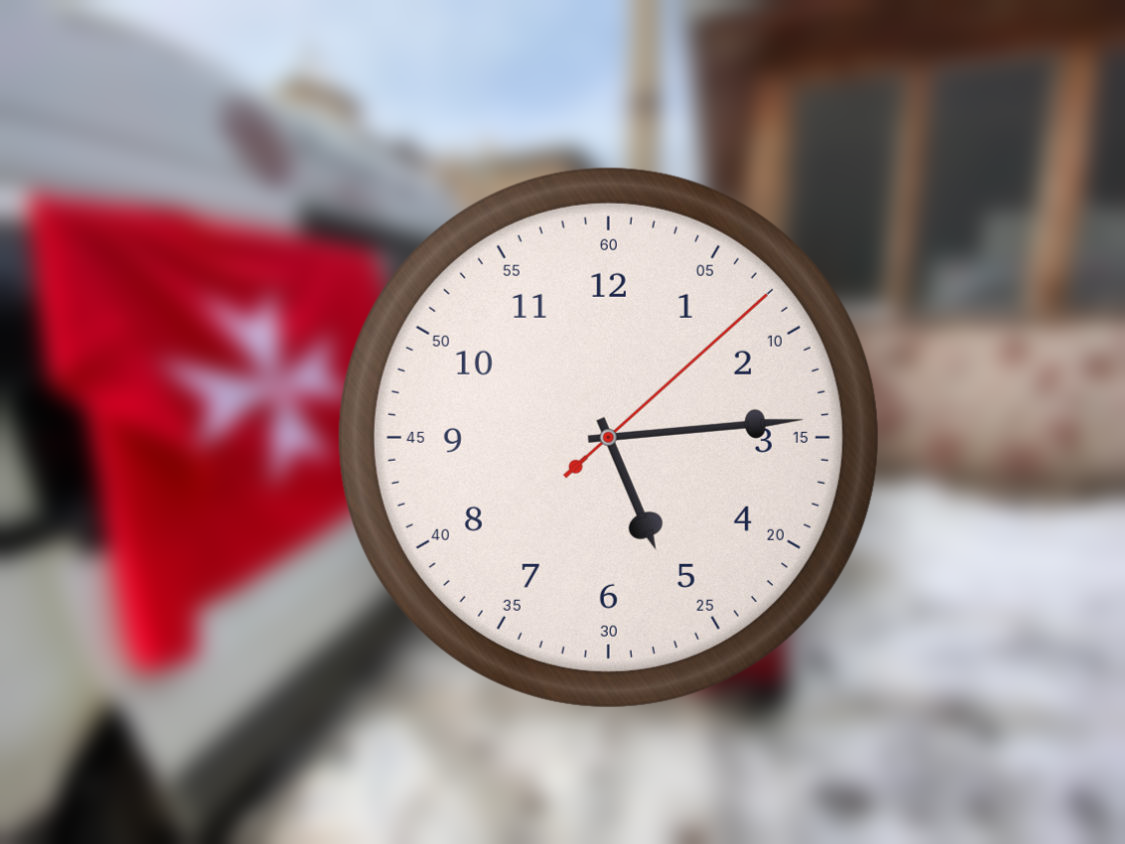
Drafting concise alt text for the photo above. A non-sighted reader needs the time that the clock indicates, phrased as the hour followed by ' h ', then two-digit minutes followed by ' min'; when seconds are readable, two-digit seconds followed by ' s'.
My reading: 5 h 14 min 08 s
